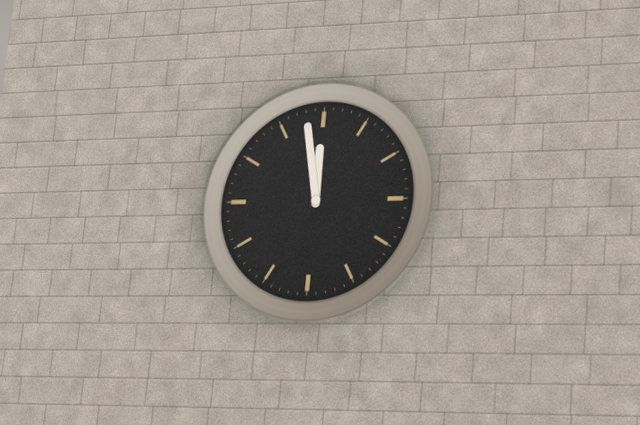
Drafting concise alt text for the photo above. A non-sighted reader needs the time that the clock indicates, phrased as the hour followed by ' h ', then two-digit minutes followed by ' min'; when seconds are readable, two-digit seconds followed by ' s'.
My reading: 11 h 58 min
